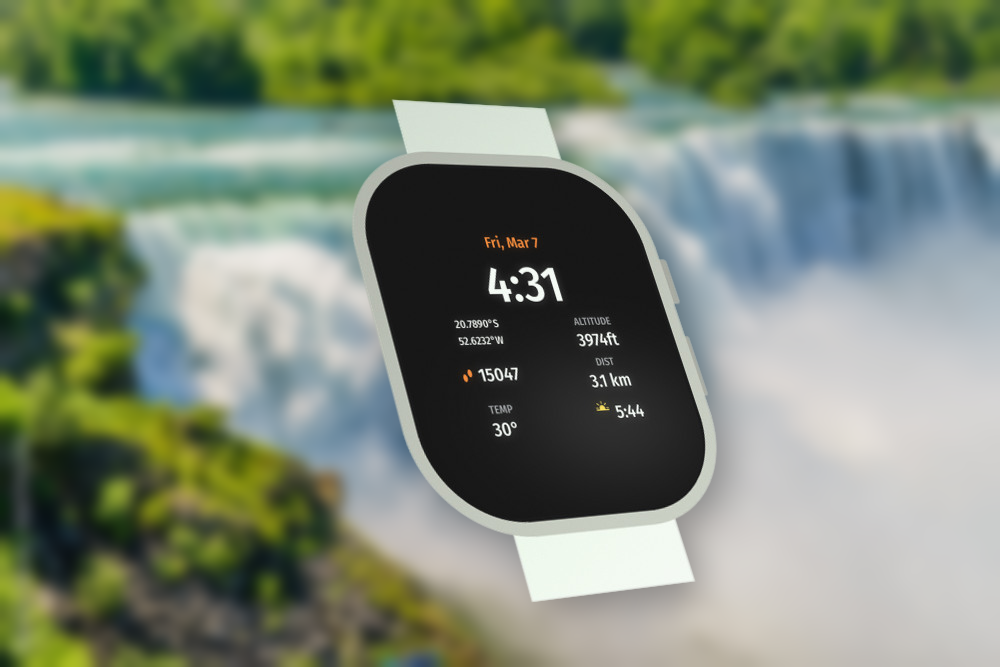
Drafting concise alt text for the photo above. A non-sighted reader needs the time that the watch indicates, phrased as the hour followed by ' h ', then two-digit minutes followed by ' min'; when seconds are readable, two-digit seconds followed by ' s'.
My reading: 4 h 31 min
